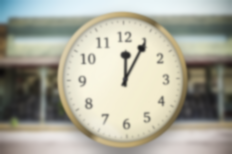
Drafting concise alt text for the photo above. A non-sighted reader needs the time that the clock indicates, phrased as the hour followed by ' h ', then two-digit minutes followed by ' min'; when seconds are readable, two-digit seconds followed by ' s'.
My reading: 12 h 05 min
